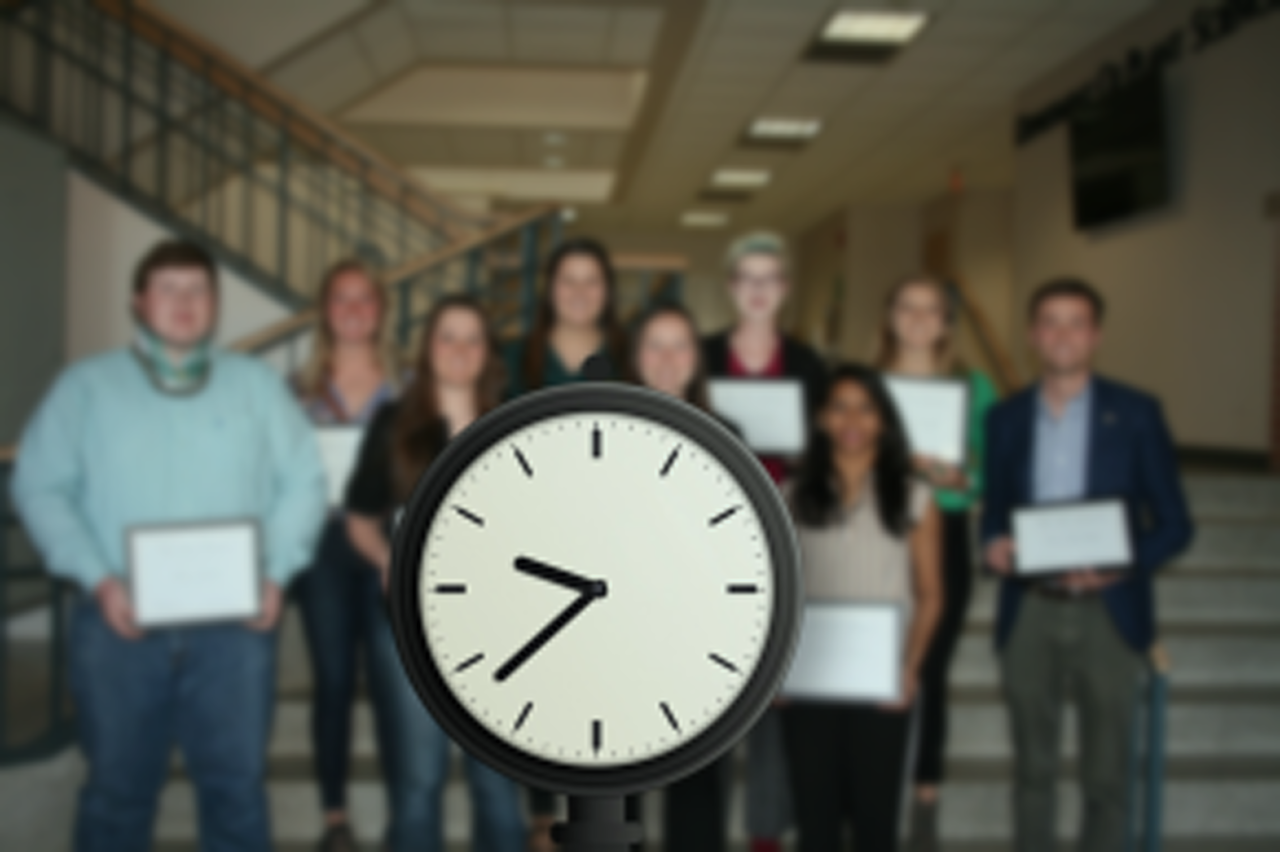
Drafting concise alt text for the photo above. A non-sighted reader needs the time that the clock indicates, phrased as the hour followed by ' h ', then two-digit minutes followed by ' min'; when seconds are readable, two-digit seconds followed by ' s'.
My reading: 9 h 38 min
